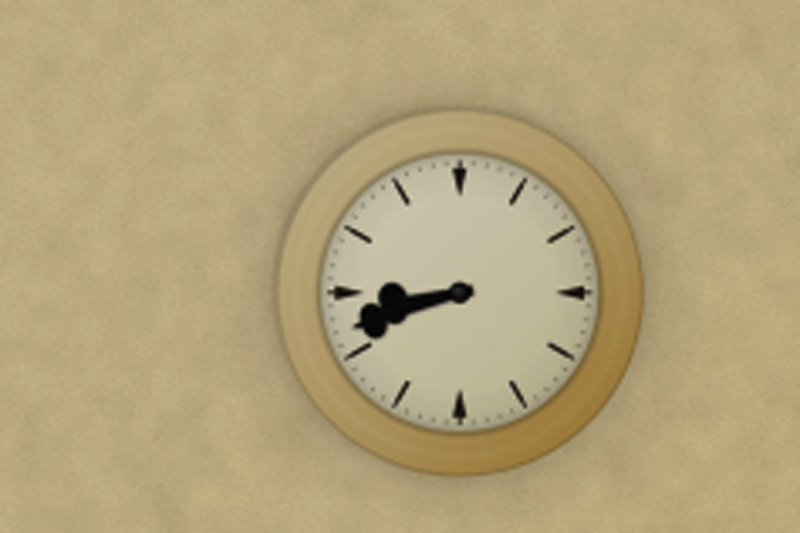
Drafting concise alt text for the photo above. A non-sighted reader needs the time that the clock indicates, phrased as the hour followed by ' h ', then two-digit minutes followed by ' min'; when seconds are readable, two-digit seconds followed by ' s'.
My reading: 8 h 42 min
